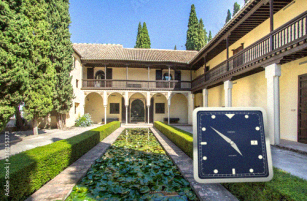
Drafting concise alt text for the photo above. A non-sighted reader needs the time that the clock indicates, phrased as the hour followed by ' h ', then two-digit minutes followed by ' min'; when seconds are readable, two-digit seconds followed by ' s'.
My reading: 4 h 52 min
